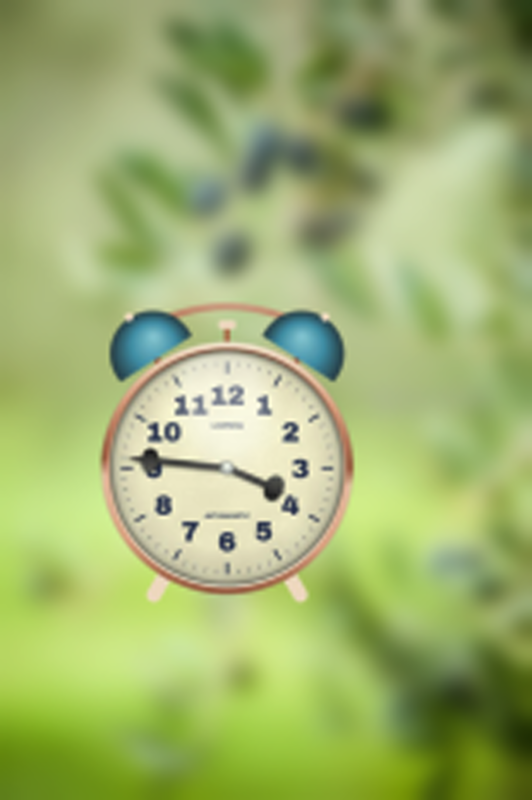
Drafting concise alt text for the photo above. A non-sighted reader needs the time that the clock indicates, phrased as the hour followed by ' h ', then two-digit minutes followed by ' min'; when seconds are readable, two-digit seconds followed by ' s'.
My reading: 3 h 46 min
